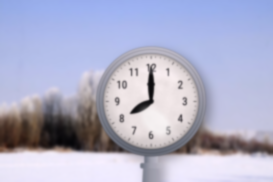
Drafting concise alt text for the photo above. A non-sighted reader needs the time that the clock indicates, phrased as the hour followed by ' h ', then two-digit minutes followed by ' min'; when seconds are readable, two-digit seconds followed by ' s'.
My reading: 8 h 00 min
